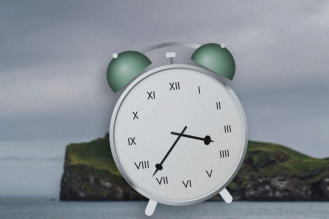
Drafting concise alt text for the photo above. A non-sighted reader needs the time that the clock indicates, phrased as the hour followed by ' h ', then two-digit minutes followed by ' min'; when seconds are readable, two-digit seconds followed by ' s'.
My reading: 3 h 37 min
